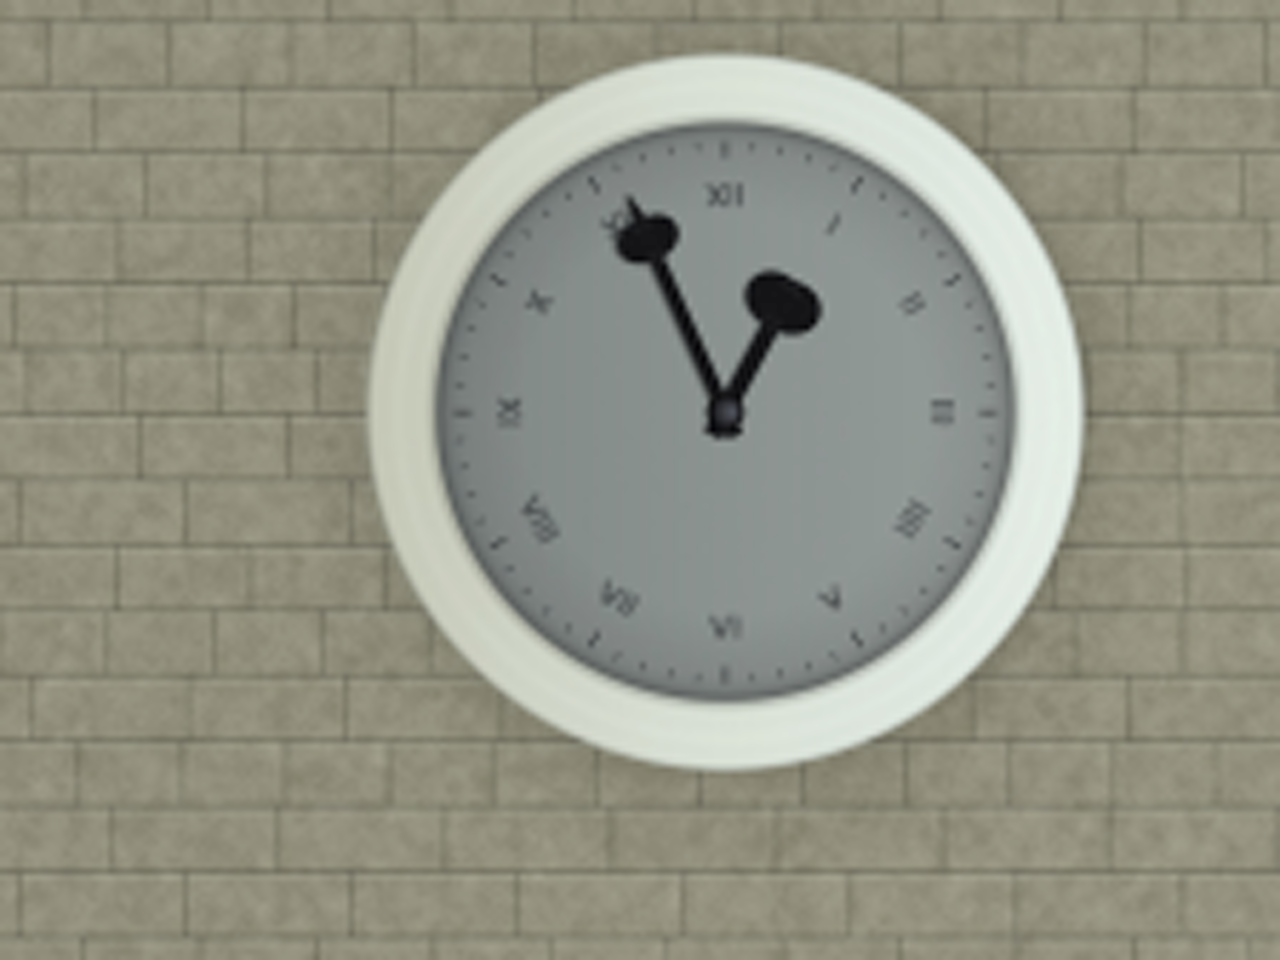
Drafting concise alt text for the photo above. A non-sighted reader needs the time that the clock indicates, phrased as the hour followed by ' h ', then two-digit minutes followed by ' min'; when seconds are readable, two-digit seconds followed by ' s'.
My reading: 12 h 56 min
